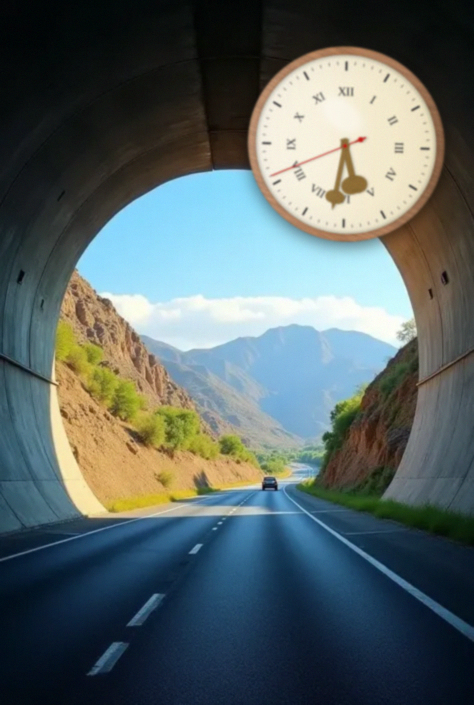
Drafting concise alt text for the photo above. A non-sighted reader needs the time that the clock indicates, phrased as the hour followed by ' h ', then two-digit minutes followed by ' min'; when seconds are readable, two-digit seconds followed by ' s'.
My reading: 5 h 31 min 41 s
